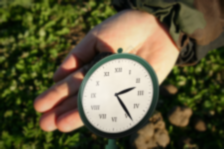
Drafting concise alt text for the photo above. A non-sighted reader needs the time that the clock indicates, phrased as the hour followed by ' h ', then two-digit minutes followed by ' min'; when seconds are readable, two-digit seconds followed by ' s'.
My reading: 2 h 24 min
